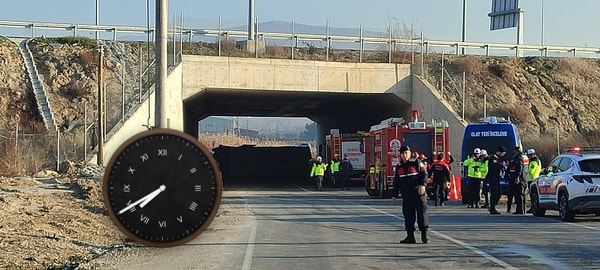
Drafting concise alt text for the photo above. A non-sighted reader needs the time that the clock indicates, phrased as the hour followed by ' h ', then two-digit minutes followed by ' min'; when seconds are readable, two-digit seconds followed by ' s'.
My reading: 7 h 40 min
